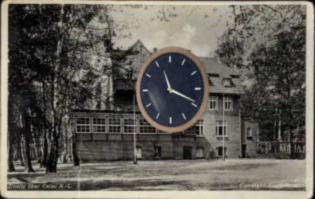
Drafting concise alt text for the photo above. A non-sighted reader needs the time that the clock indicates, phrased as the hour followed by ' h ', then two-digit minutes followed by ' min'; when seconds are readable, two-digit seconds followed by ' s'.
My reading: 11 h 19 min
